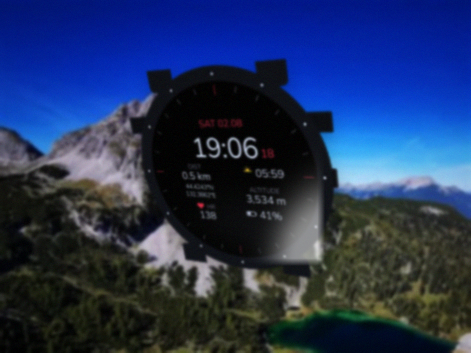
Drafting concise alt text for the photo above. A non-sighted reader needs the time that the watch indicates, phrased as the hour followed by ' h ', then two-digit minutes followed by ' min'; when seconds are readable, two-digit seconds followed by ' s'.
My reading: 19 h 06 min 18 s
